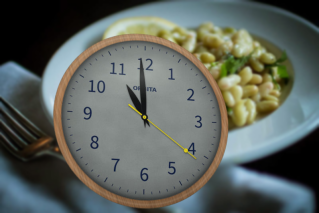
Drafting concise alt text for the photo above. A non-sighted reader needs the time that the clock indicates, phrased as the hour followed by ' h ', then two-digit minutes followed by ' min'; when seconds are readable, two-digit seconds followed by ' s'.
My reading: 10 h 59 min 21 s
